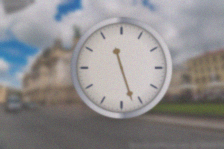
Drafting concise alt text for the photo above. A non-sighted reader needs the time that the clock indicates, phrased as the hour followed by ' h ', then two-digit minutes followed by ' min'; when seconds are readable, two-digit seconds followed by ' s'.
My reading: 11 h 27 min
